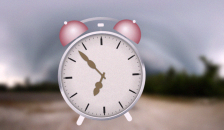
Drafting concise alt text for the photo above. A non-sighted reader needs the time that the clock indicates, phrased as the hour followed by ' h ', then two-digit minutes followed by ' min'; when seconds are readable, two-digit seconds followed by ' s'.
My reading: 6 h 53 min
